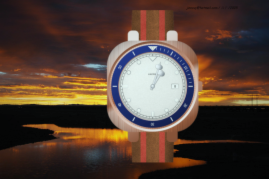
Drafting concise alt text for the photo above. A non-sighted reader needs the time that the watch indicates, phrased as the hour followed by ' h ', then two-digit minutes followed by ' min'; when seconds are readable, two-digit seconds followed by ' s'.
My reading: 1 h 03 min
